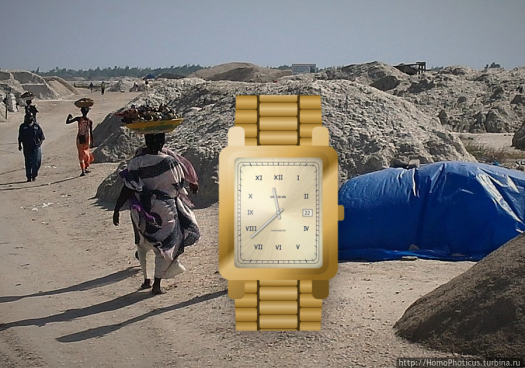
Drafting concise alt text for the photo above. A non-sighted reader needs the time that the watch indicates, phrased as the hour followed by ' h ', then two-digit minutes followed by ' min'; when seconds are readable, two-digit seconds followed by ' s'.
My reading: 11 h 38 min
